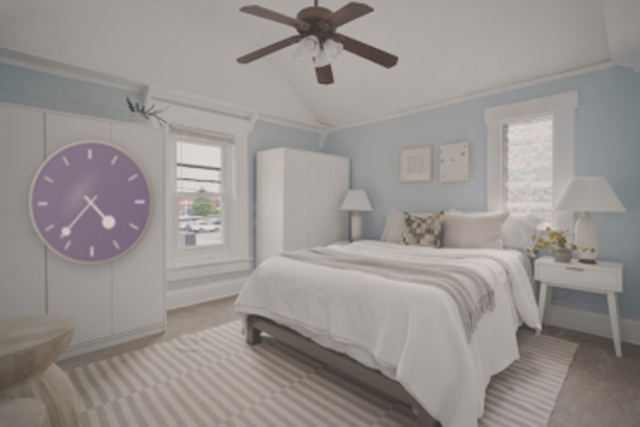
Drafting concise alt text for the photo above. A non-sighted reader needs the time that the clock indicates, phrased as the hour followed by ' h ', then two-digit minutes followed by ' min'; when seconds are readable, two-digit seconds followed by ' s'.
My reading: 4 h 37 min
